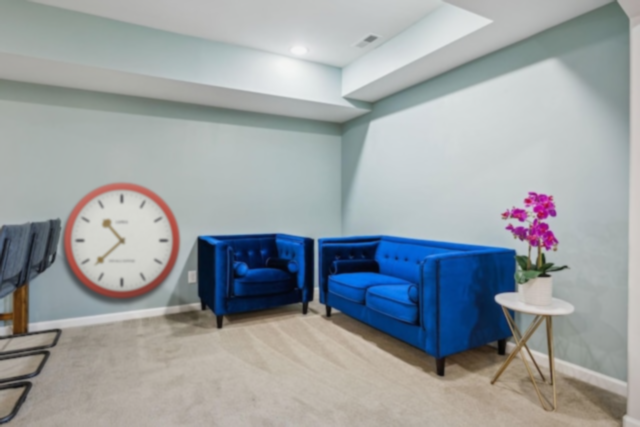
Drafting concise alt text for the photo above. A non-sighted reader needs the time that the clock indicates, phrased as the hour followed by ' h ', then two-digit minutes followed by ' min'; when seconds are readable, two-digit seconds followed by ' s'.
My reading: 10 h 38 min
